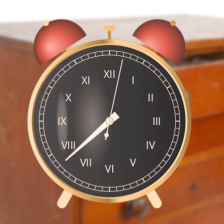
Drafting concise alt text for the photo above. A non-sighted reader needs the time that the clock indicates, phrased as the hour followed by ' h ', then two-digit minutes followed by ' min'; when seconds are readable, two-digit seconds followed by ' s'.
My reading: 7 h 38 min 02 s
